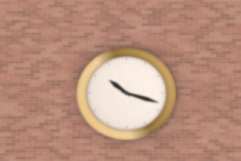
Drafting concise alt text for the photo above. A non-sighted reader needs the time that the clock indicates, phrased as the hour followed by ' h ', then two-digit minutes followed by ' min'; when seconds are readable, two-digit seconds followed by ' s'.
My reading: 10 h 18 min
